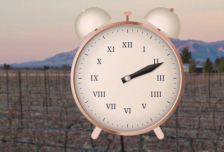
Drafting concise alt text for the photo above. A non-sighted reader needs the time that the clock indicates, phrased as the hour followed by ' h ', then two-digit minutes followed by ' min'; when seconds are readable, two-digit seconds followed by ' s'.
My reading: 2 h 11 min
